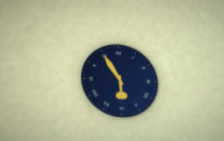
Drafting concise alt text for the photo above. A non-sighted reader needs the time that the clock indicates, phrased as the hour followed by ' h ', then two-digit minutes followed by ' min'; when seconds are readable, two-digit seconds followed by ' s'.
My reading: 5 h 55 min
